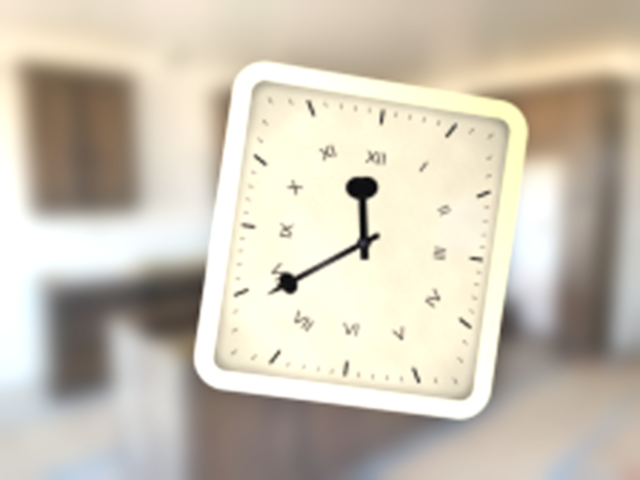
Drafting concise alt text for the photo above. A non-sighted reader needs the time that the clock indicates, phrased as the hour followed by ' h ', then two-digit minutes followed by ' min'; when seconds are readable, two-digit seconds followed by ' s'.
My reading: 11 h 39 min
